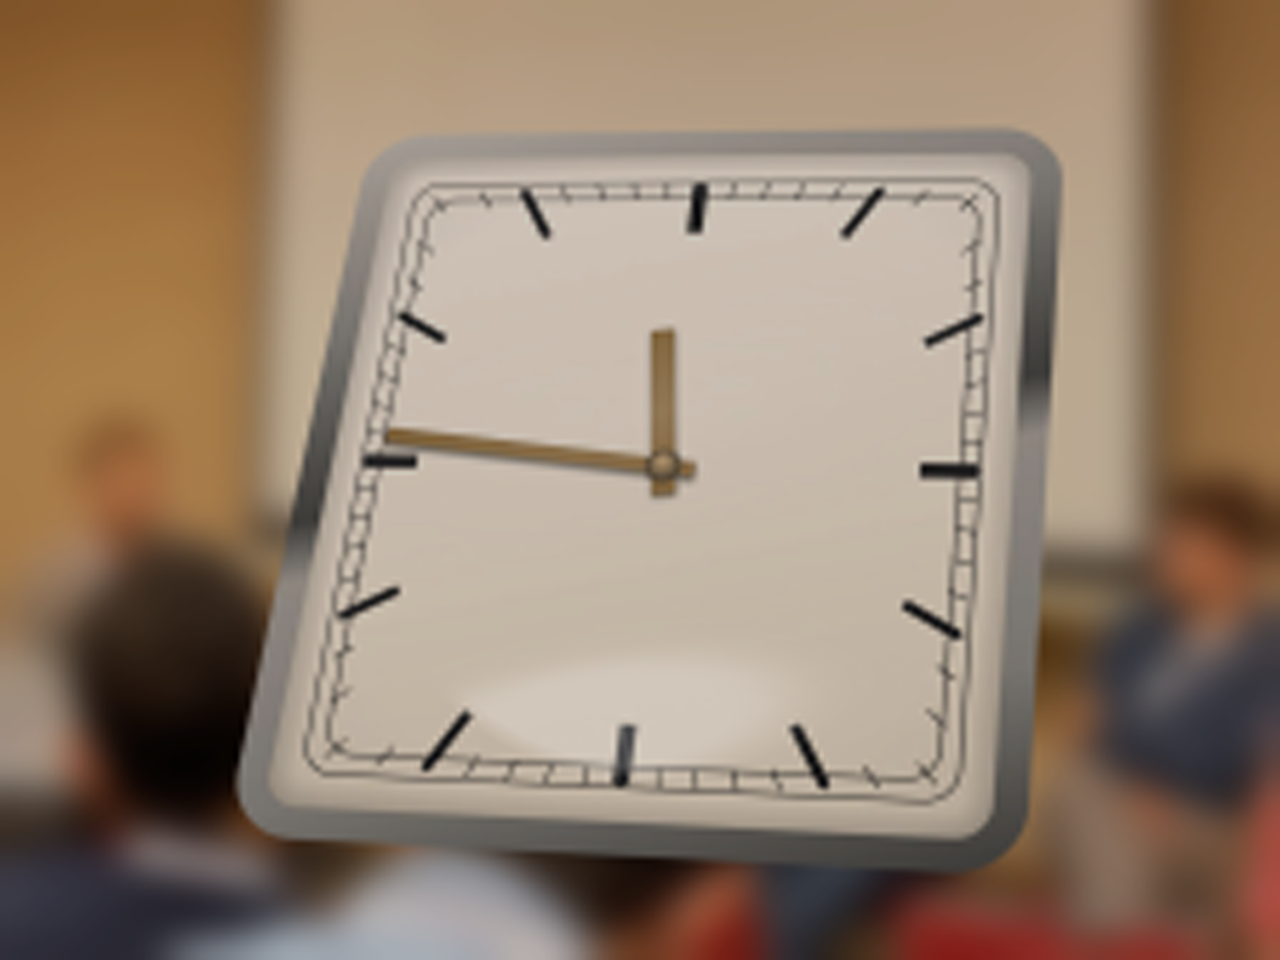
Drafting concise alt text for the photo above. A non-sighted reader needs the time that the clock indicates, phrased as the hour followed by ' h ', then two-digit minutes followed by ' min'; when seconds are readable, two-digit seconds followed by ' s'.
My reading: 11 h 46 min
